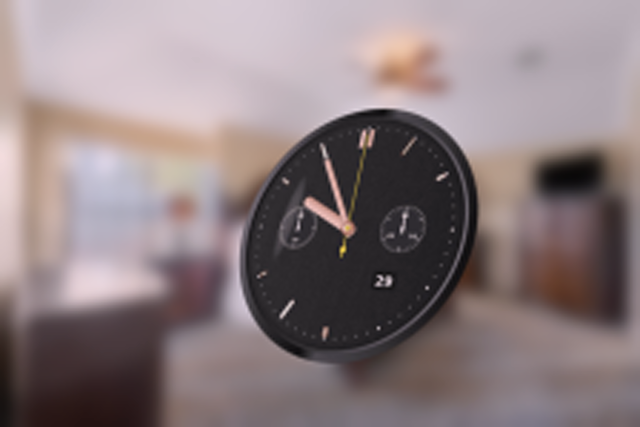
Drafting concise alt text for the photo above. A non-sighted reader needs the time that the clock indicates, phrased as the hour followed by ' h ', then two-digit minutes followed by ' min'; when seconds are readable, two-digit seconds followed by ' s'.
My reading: 9 h 55 min
